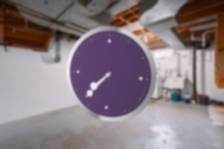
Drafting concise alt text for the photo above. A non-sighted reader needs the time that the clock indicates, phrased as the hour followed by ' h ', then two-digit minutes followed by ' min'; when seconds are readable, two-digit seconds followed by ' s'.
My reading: 7 h 37 min
